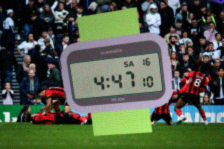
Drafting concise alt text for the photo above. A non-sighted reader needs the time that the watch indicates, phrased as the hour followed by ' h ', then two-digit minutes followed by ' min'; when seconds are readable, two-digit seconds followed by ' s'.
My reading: 4 h 47 min 10 s
